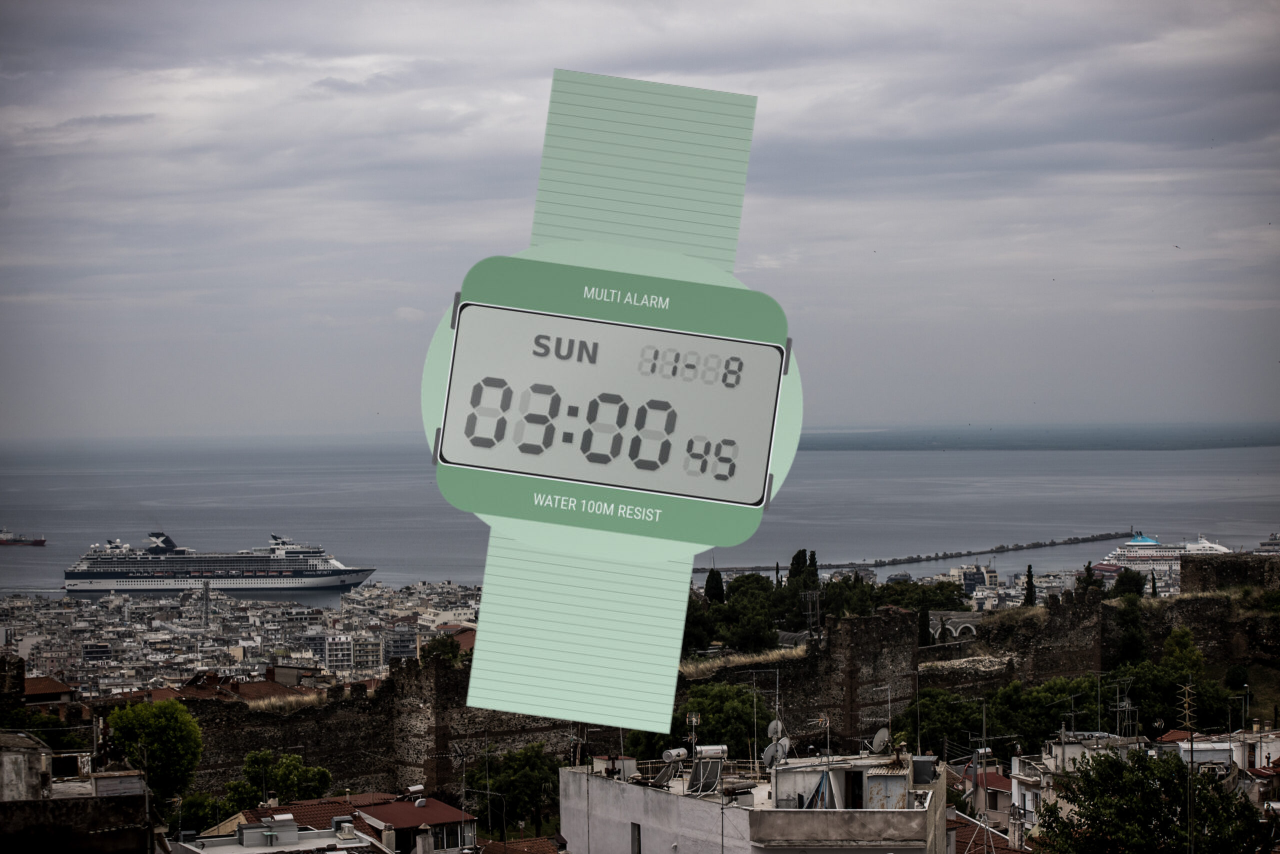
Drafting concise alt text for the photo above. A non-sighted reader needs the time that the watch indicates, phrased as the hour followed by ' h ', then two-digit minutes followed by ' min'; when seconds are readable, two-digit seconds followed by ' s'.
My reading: 3 h 00 min 45 s
